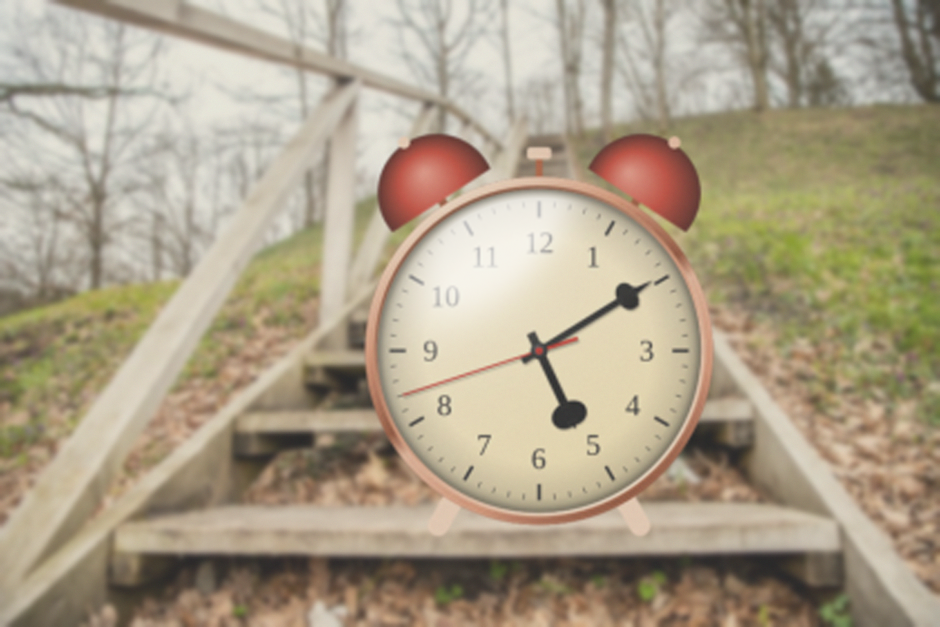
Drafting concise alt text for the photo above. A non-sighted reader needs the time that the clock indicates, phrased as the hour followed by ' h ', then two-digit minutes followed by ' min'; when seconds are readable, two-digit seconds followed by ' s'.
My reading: 5 h 09 min 42 s
